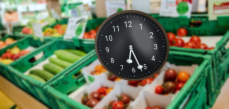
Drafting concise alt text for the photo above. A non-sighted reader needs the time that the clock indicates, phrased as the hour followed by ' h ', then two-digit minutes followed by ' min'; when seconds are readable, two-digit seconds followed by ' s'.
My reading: 6 h 27 min
